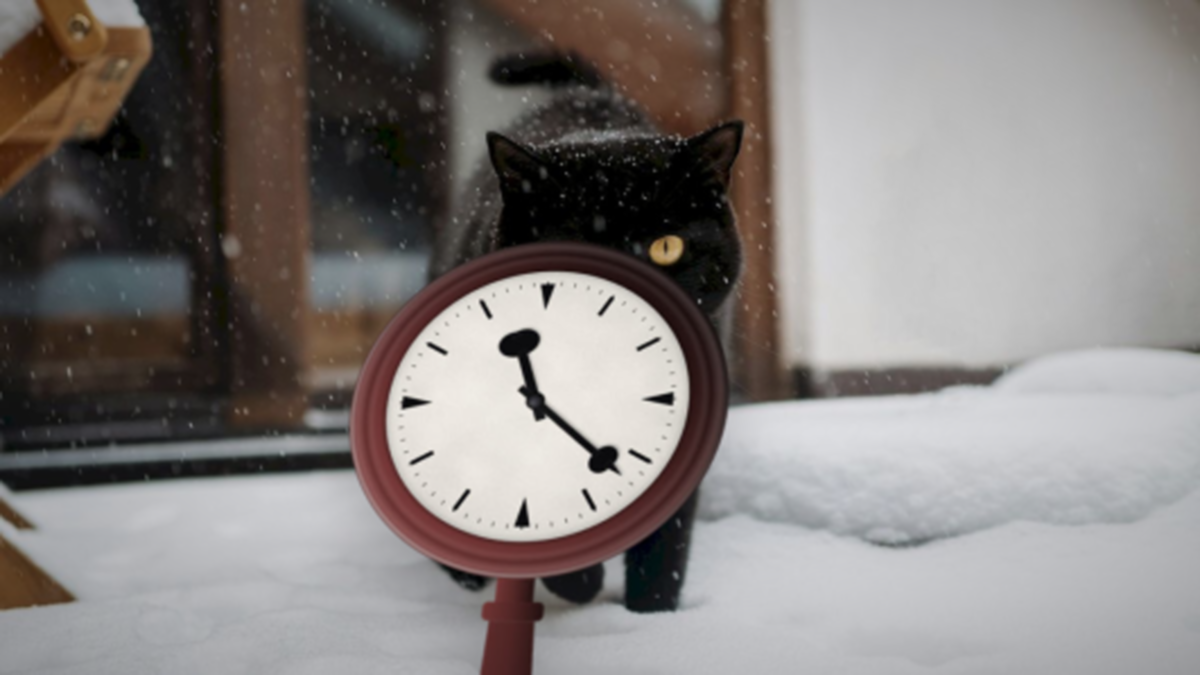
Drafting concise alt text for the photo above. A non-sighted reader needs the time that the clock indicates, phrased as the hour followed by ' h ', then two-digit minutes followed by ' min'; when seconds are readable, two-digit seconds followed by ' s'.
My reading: 11 h 22 min
